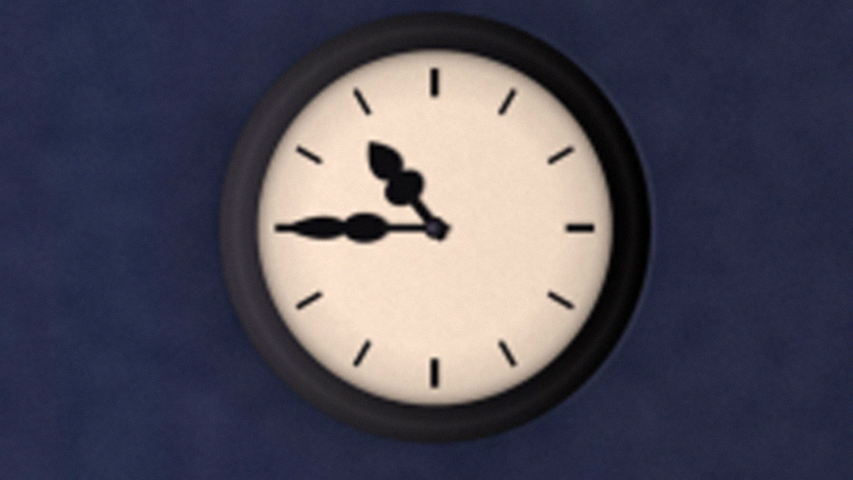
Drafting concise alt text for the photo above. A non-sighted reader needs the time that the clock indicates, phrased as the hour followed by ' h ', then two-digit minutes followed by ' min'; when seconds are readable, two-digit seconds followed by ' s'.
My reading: 10 h 45 min
